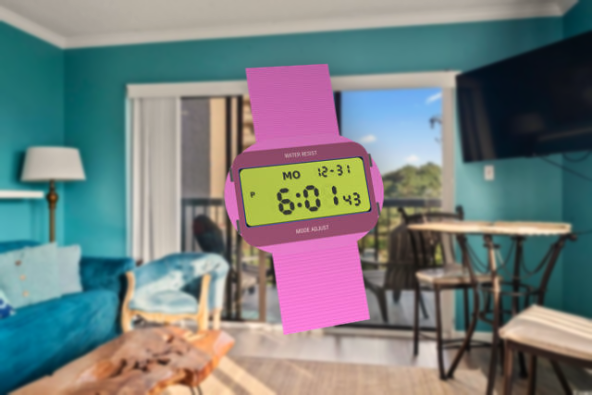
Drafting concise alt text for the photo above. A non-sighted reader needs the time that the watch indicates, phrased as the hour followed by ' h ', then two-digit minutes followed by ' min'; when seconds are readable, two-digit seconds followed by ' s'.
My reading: 6 h 01 min 43 s
